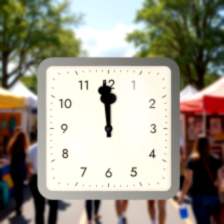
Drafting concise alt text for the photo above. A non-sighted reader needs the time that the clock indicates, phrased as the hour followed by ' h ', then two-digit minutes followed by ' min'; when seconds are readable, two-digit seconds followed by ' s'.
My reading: 11 h 59 min
